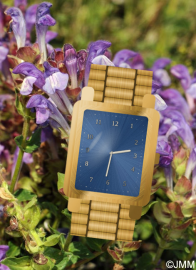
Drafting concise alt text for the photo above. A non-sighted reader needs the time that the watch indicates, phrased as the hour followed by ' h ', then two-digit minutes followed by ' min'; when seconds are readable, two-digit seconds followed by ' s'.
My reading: 2 h 31 min
